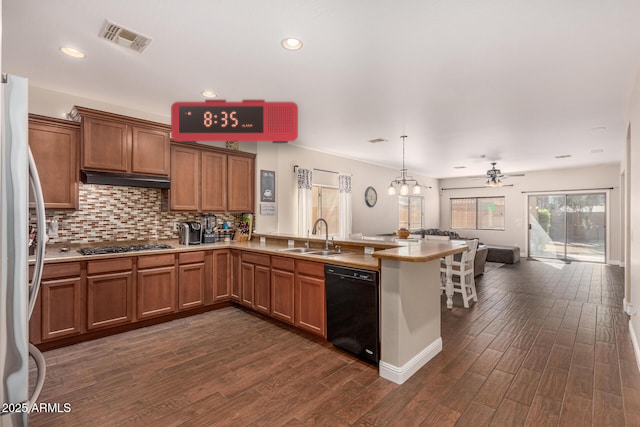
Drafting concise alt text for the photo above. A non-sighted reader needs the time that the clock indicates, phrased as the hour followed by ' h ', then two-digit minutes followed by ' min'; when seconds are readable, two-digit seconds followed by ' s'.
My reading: 8 h 35 min
